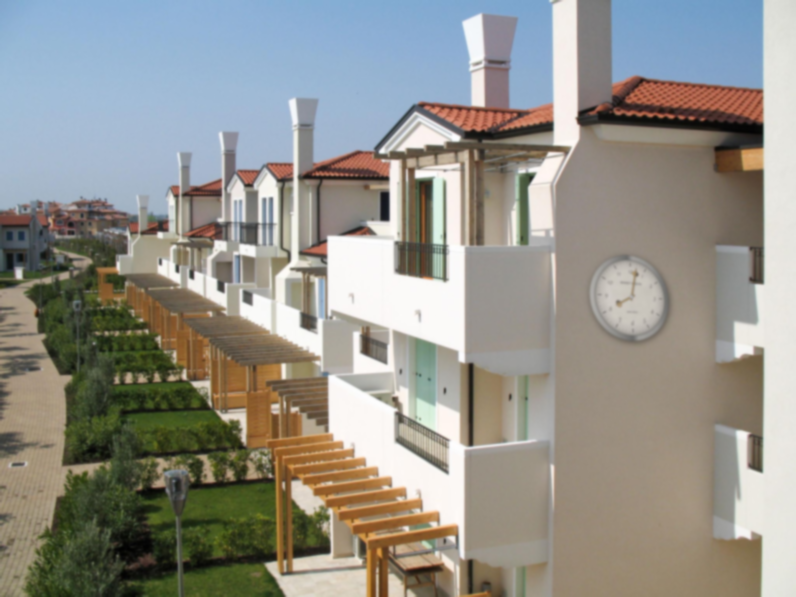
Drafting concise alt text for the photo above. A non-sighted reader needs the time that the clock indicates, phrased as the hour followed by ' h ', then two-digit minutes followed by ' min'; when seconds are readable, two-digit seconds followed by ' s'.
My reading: 8 h 02 min
